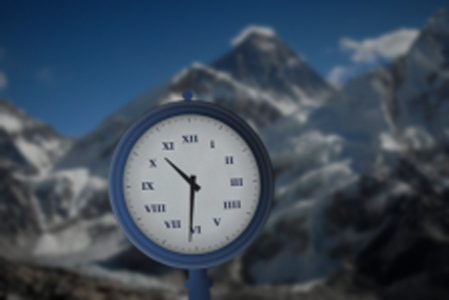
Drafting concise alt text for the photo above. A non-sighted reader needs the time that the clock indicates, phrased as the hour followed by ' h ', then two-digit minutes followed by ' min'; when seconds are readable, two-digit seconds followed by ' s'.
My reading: 10 h 31 min
